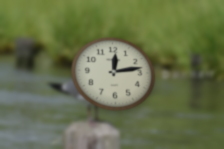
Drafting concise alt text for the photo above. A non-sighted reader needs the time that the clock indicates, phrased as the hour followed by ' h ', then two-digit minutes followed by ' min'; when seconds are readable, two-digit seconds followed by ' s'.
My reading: 12 h 13 min
